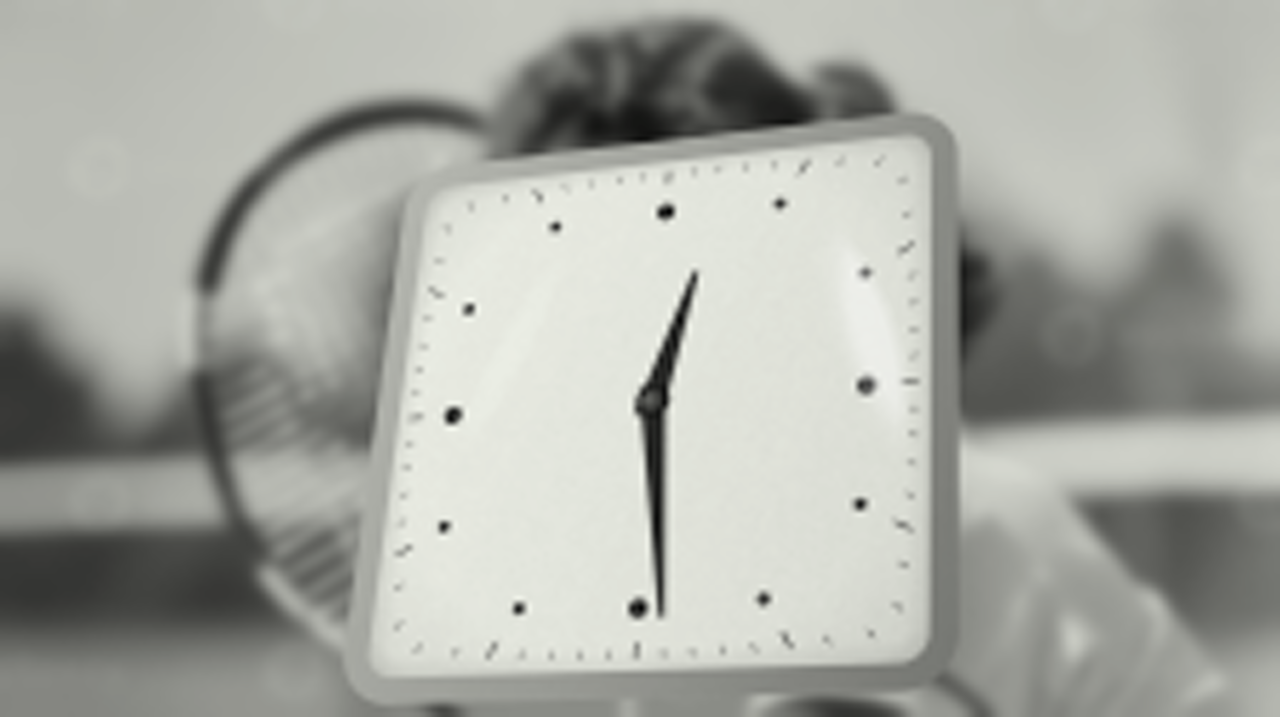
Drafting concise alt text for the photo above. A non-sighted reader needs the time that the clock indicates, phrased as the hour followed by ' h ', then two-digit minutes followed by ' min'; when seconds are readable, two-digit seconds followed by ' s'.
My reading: 12 h 29 min
